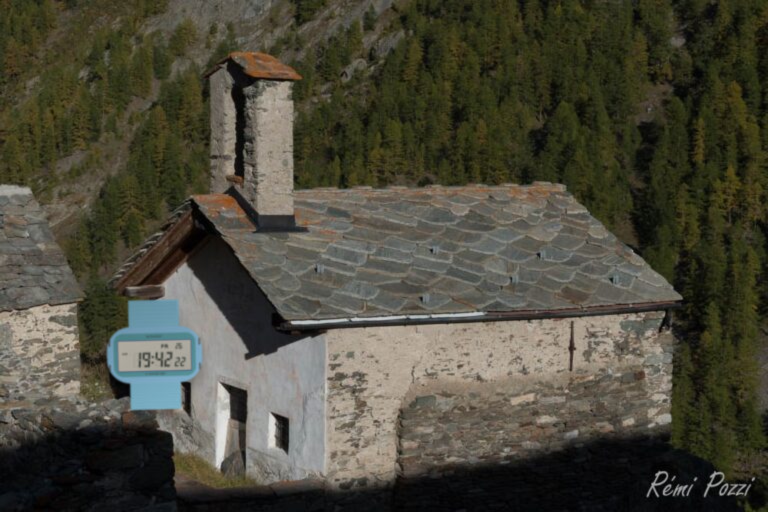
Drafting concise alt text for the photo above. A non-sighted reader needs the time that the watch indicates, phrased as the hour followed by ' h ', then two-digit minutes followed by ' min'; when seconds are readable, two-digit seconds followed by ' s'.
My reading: 19 h 42 min
